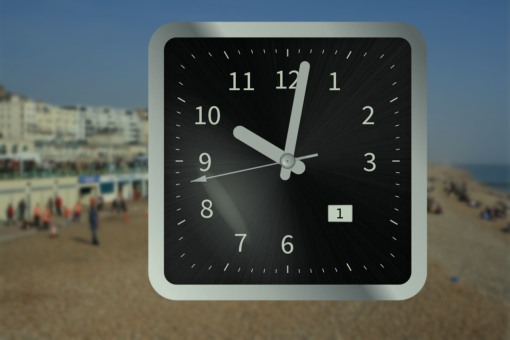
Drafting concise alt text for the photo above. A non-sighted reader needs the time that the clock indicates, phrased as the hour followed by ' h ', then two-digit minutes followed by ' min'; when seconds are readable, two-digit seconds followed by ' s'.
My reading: 10 h 01 min 43 s
